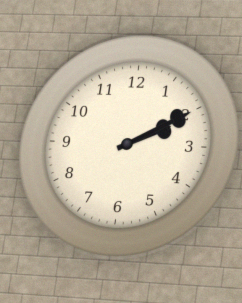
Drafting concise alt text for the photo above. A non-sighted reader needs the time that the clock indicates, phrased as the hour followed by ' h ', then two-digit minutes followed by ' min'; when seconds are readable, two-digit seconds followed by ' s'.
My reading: 2 h 10 min
